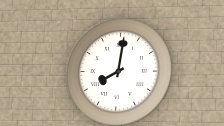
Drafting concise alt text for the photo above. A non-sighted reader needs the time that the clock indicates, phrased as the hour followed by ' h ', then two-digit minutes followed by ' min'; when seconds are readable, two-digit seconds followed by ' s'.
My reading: 8 h 01 min
